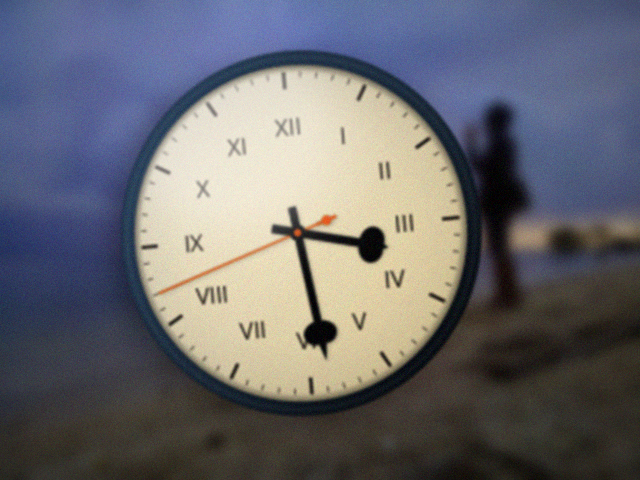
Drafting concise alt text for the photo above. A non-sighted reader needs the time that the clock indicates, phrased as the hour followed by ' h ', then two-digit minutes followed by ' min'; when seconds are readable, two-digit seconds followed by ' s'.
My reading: 3 h 28 min 42 s
